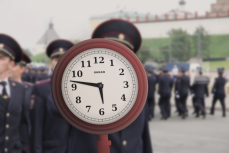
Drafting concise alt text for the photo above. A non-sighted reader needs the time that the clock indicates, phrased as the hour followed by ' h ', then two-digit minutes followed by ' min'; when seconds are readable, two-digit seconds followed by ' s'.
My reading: 5 h 47 min
